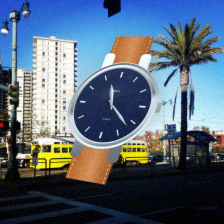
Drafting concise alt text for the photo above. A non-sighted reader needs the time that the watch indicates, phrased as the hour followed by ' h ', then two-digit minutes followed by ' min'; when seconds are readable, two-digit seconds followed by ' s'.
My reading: 11 h 22 min
